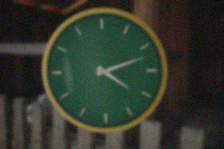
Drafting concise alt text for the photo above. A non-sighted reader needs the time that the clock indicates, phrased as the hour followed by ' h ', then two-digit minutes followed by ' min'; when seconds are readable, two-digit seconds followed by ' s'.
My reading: 4 h 12 min
